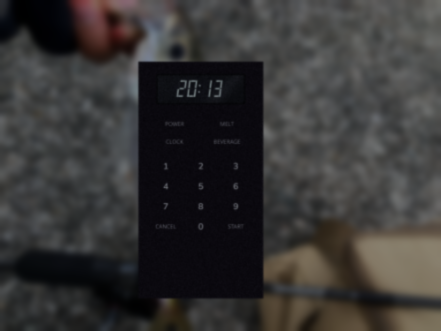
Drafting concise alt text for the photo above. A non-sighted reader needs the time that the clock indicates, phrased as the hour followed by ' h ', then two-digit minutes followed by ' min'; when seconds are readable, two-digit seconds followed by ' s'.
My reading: 20 h 13 min
